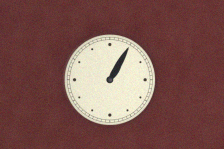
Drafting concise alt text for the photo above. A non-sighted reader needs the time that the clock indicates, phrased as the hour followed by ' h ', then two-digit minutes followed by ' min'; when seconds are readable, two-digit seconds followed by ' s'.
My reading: 1 h 05 min
